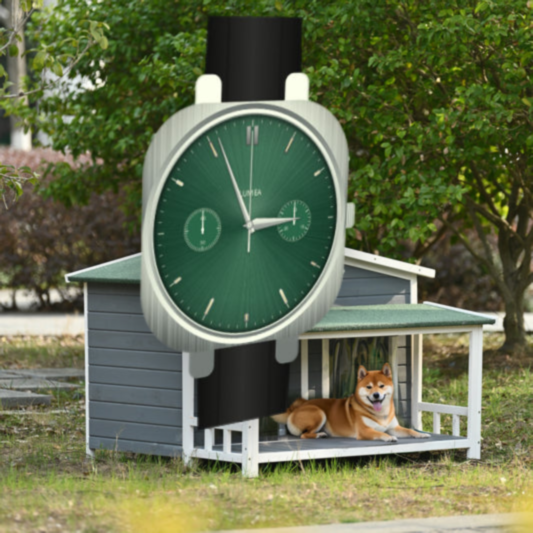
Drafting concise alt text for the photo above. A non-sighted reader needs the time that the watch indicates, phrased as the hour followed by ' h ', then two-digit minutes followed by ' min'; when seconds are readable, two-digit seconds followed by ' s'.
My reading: 2 h 56 min
